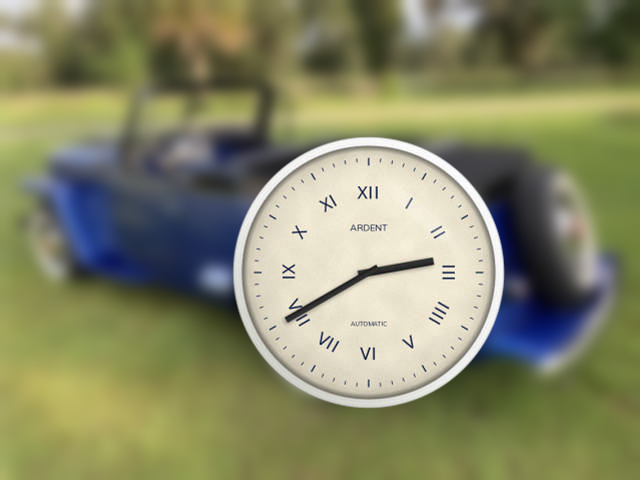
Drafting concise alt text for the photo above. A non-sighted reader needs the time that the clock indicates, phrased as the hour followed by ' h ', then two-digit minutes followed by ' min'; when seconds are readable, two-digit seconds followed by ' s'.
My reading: 2 h 40 min
